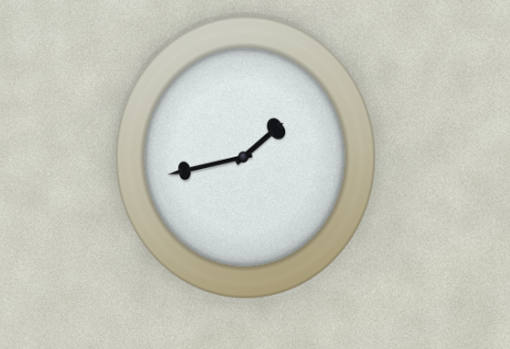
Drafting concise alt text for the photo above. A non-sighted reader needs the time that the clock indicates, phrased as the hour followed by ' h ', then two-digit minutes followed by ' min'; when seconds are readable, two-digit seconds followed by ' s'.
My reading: 1 h 43 min
